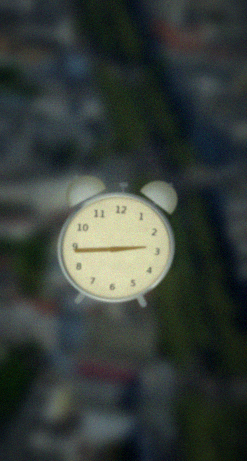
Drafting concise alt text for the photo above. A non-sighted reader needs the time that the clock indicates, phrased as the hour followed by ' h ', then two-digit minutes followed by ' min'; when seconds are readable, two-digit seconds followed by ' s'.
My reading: 2 h 44 min
